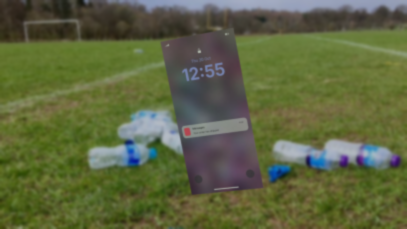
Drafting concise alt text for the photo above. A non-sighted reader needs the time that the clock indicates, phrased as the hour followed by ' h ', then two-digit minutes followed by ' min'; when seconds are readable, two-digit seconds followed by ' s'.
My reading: 12 h 55 min
